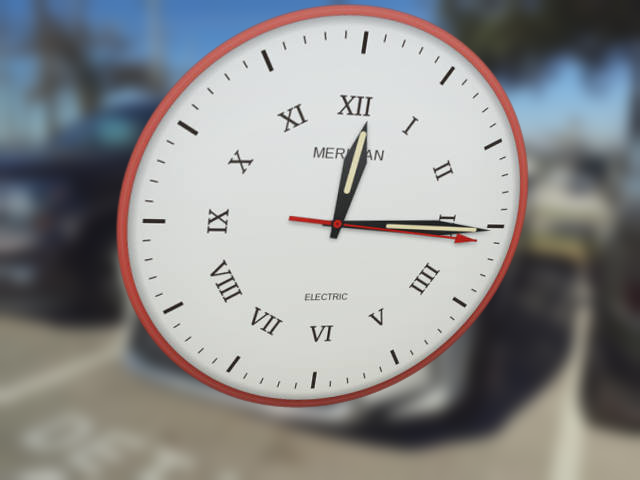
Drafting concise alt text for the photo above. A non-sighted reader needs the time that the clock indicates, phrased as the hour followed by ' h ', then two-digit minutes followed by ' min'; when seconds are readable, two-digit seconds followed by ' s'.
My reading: 12 h 15 min 16 s
